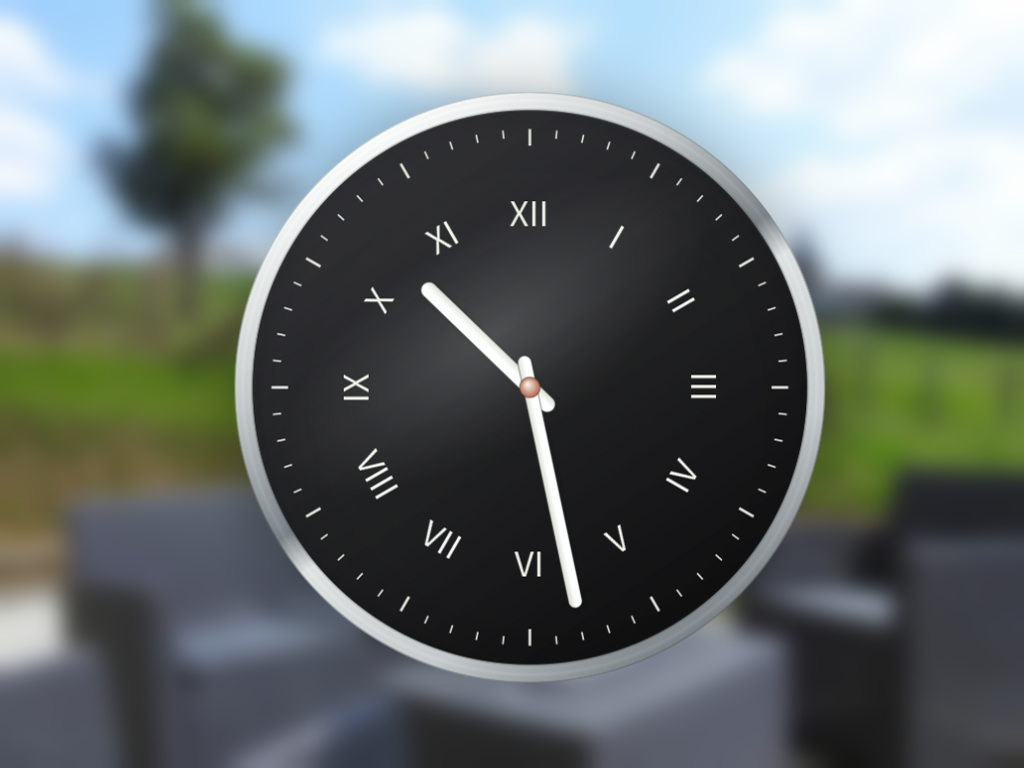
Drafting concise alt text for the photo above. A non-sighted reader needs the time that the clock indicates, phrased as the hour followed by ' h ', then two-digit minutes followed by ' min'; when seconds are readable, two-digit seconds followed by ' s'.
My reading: 10 h 28 min
